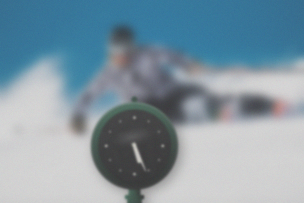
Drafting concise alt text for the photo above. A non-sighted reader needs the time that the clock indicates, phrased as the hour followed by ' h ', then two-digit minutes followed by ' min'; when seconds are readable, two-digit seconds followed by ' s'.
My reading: 5 h 26 min
